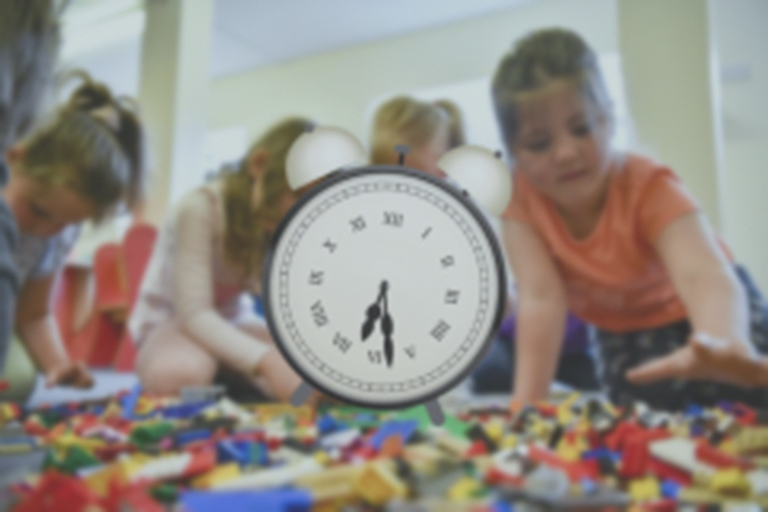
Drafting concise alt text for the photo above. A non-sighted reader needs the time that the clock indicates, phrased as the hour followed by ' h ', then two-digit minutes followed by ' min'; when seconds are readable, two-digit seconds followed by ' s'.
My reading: 6 h 28 min
